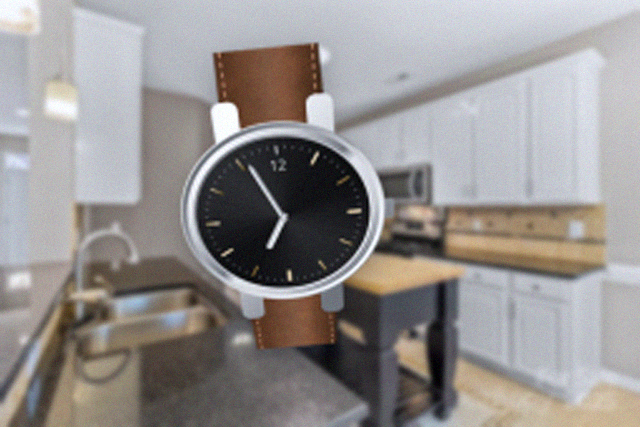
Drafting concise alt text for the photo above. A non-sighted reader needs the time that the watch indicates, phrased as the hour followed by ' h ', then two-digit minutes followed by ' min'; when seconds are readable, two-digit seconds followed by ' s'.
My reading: 6 h 56 min
